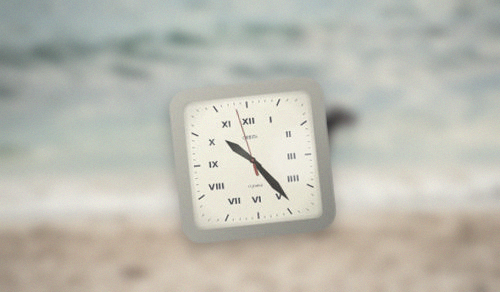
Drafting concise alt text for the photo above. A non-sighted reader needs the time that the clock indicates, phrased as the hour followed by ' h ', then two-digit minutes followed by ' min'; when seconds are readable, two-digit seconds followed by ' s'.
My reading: 10 h 23 min 58 s
